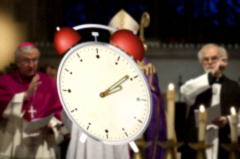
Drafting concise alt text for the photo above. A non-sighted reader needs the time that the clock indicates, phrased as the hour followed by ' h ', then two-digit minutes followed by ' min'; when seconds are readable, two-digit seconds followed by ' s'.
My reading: 2 h 09 min
